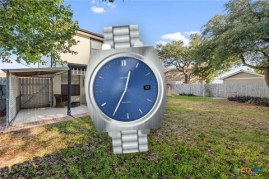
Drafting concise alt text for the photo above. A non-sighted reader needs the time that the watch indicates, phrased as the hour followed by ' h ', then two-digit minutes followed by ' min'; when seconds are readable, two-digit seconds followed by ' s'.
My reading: 12 h 35 min
